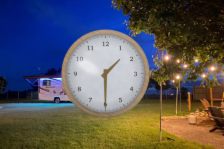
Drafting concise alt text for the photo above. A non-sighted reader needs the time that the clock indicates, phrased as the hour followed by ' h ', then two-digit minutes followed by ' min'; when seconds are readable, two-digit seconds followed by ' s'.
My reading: 1 h 30 min
